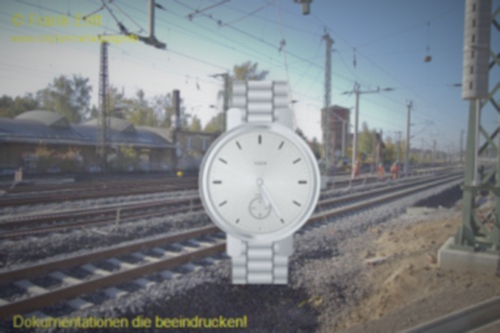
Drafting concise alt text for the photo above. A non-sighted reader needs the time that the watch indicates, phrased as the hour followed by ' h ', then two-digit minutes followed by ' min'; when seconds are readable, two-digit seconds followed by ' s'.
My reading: 5 h 25 min
